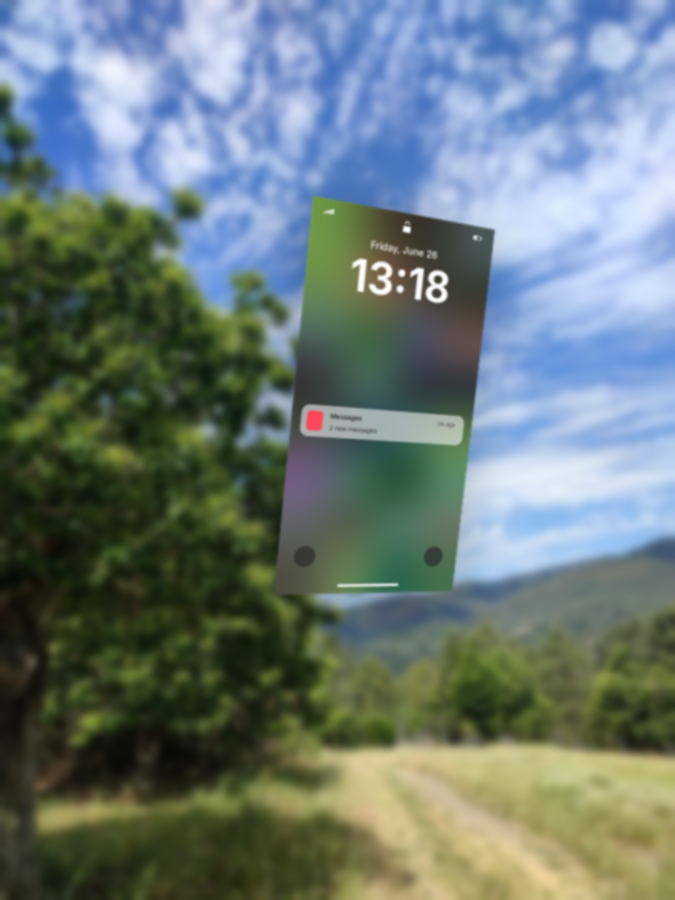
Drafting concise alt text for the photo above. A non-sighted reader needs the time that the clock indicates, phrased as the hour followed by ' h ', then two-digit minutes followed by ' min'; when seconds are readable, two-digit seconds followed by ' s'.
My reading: 13 h 18 min
